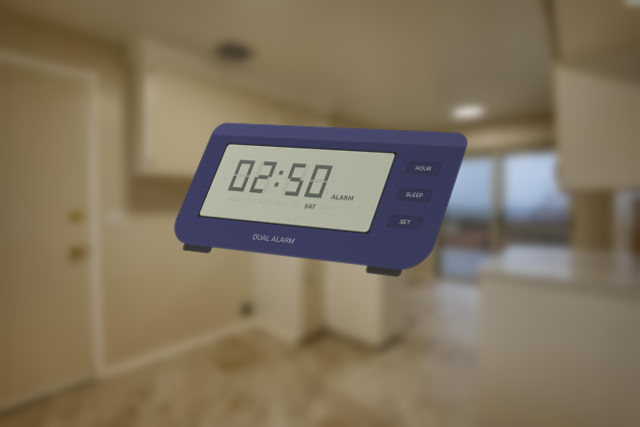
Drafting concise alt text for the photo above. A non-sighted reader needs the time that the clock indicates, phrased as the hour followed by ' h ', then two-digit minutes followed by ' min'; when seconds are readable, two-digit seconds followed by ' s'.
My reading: 2 h 50 min
